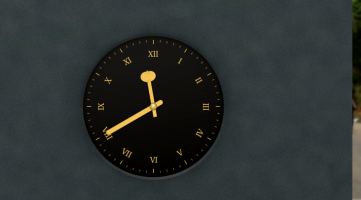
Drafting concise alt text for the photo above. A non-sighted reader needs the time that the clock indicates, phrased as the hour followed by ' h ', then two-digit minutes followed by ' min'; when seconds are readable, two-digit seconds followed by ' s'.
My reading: 11 h 40 min
